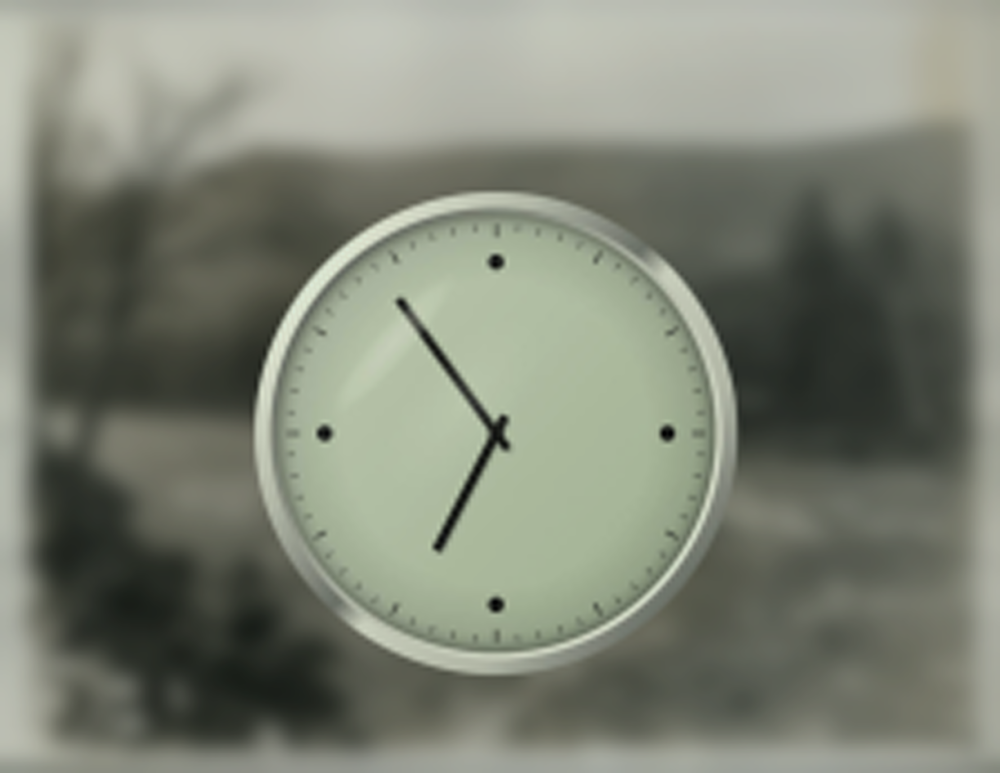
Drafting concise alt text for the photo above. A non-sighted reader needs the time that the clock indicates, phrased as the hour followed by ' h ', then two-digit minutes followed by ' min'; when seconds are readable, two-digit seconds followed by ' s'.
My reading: 6 h 54 min
